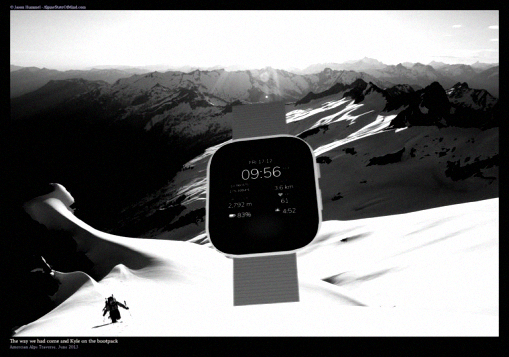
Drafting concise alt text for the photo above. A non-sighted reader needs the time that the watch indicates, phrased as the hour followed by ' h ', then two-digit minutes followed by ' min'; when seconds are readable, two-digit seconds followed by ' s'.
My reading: 9 h 56 min
